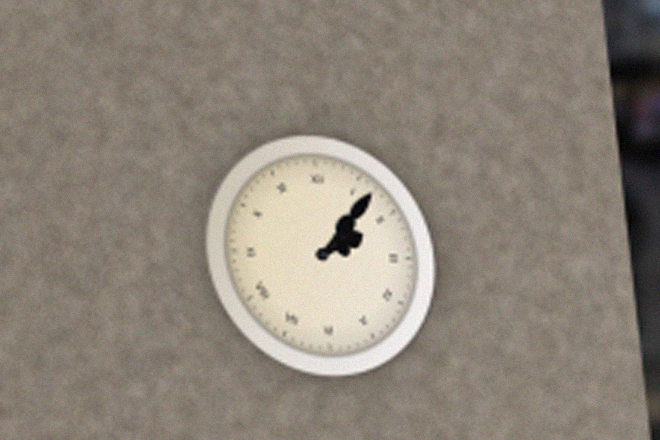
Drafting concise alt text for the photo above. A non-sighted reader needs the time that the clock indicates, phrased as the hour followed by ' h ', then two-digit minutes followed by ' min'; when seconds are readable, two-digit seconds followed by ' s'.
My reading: 2 h 07 min
